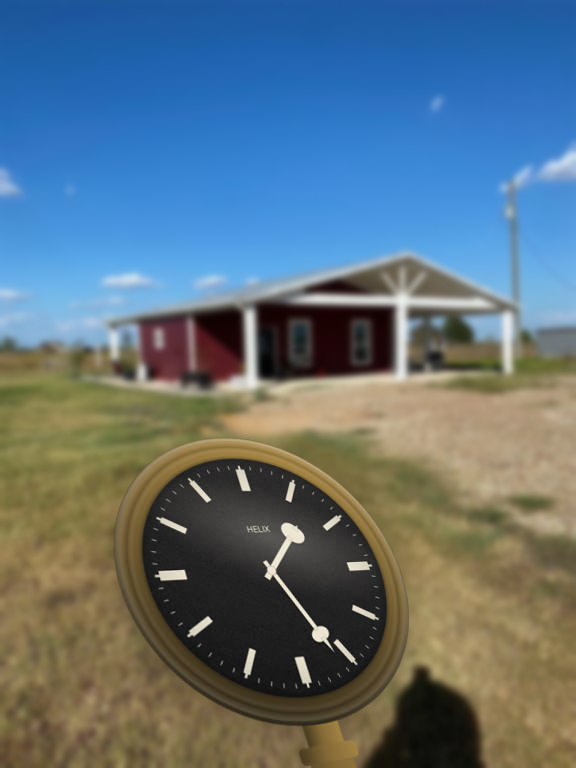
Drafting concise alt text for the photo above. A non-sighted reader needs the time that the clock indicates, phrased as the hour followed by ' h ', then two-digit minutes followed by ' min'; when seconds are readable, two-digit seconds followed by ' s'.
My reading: 1 h 26 min
